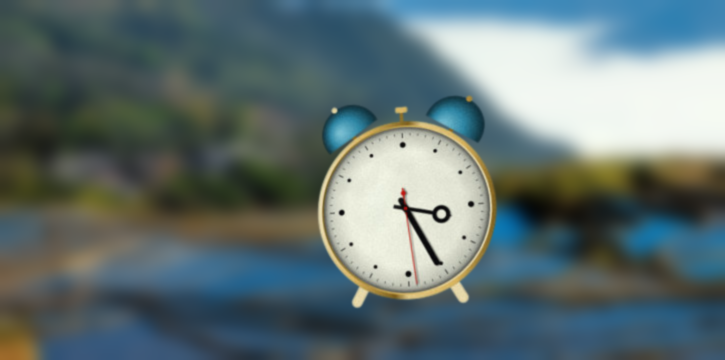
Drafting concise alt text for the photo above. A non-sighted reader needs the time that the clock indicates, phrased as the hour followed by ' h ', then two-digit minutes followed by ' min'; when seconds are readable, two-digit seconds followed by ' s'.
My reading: 3 h 25 min 29 s
